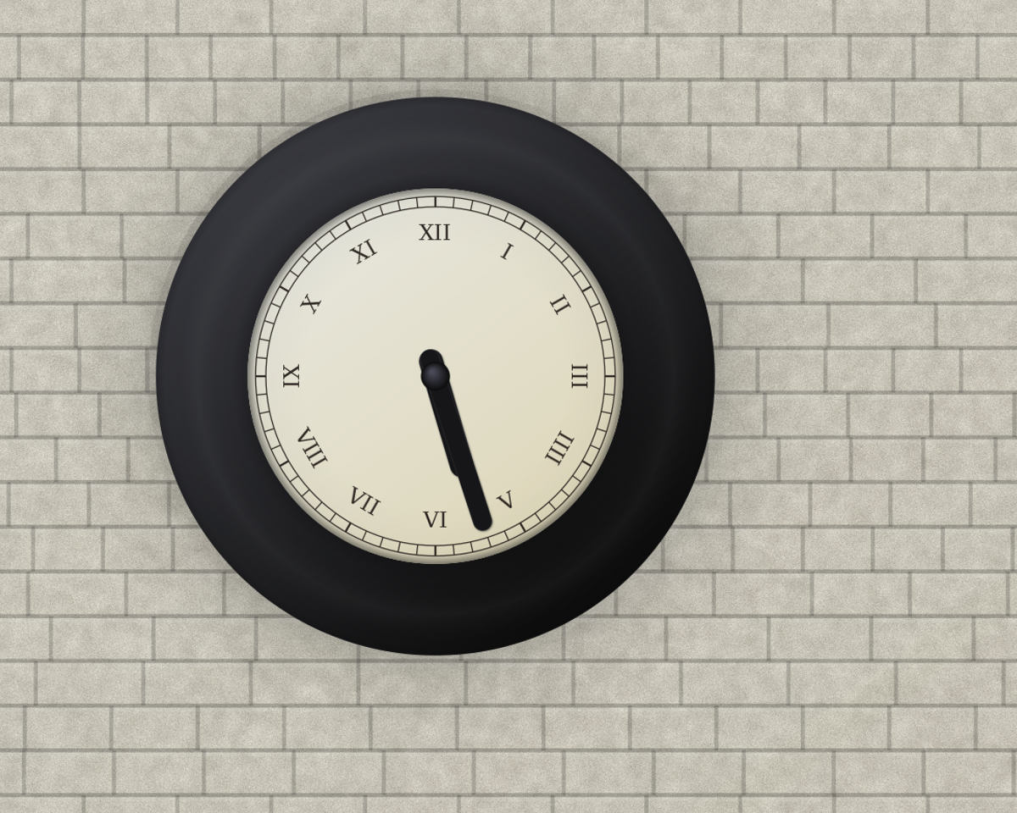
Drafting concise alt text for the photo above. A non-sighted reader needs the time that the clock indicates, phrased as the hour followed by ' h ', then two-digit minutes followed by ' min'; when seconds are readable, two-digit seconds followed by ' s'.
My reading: 5 h 27 min
